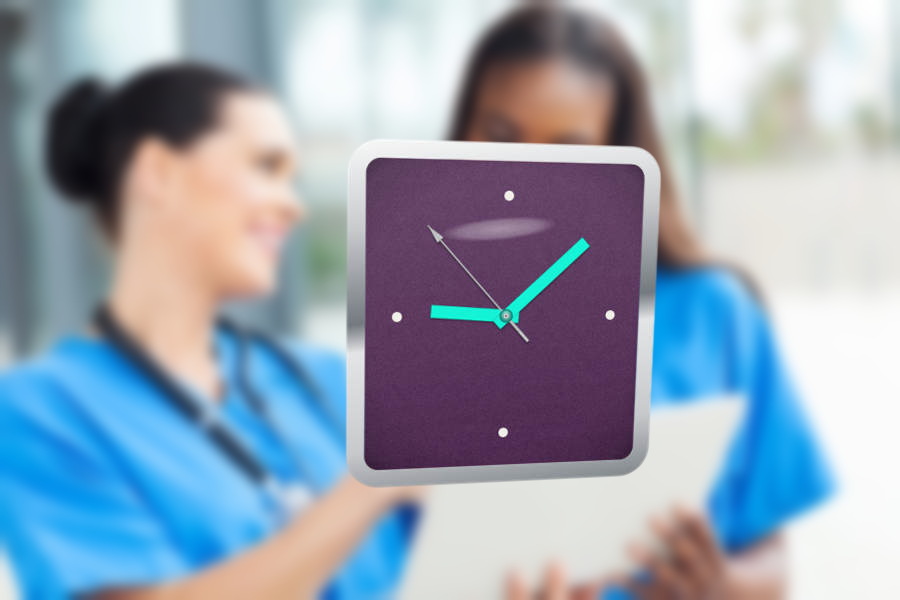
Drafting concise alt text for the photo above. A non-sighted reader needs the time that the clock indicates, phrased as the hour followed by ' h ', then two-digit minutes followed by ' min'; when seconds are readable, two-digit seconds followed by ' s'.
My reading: 9 h 07 min 53 s
